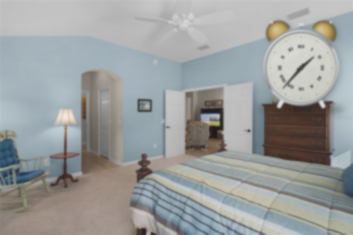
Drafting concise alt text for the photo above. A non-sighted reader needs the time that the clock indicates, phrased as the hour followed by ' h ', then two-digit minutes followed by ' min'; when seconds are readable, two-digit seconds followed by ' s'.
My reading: 1 h 37 min
